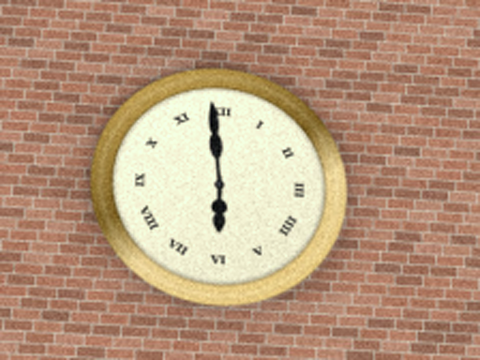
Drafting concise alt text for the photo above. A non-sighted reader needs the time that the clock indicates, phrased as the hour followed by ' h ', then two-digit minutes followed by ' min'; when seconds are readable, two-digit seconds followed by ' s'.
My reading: 5 h 59 min
